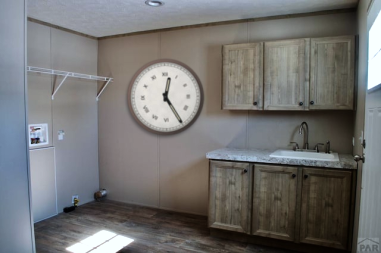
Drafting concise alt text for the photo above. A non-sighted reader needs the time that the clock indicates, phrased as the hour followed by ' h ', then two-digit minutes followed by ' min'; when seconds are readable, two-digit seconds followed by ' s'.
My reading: 12 h 25 min
